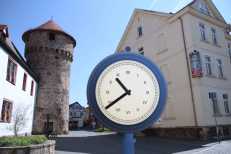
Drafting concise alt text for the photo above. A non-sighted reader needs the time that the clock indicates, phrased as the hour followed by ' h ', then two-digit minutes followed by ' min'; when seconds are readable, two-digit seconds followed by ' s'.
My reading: 10 h 39 min
